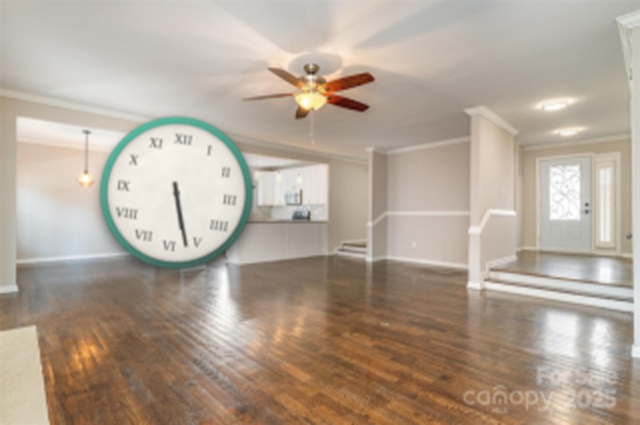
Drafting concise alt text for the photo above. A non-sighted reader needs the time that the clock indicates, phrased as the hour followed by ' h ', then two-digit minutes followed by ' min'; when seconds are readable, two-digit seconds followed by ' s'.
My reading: 5 h 27 min
